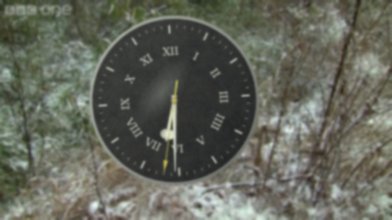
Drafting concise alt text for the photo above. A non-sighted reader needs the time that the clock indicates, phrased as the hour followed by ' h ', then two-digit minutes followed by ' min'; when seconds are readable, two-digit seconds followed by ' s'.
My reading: 6 h 30 min 32 s
